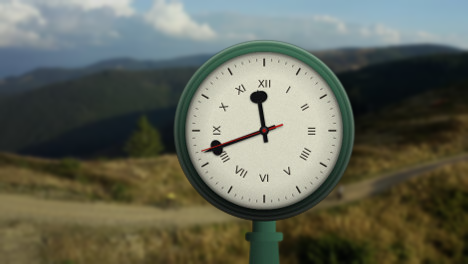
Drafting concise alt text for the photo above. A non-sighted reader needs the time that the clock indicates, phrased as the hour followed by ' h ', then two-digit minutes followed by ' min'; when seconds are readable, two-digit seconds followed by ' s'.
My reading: 11 h 41 min 42 s
